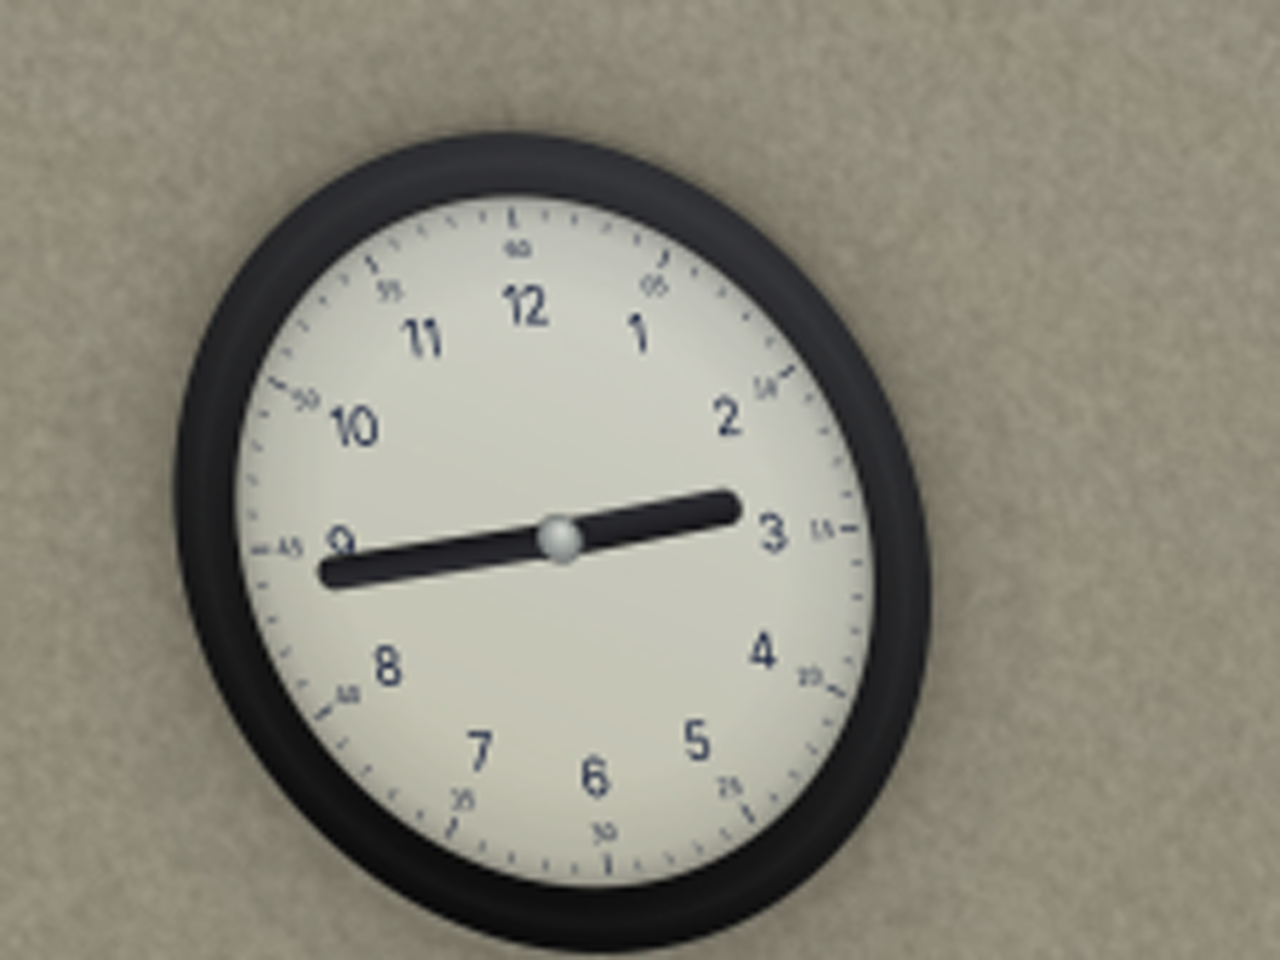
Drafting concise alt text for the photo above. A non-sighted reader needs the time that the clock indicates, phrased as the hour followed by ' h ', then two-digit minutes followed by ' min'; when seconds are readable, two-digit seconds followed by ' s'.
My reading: 2 h 44 min
